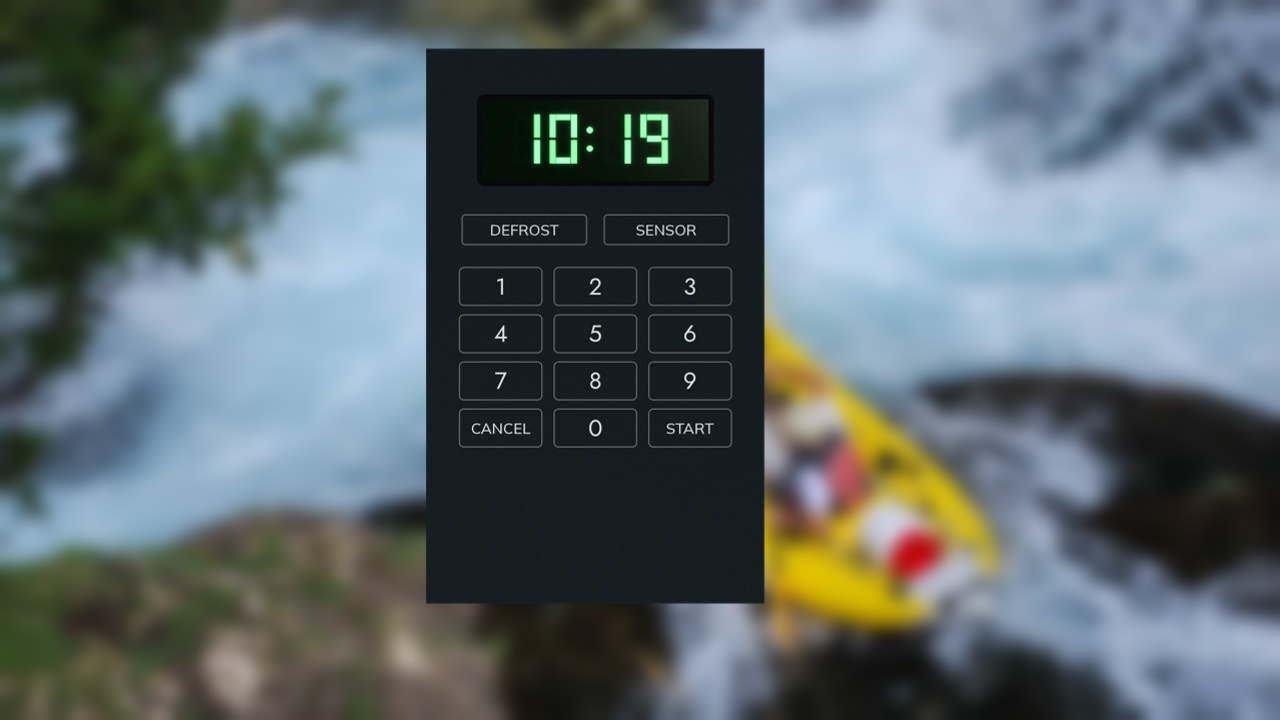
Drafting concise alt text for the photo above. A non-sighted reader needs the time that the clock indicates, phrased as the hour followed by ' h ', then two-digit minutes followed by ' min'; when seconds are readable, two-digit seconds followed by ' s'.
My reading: 10 h 19 min
